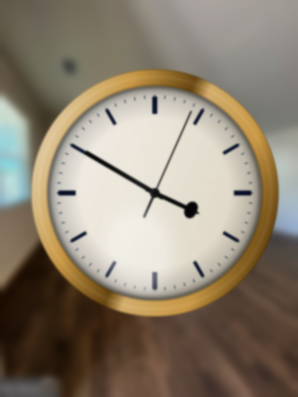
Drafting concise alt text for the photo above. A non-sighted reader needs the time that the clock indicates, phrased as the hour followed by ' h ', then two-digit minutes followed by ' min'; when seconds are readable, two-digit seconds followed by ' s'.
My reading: 3 h 50 min 04 s
